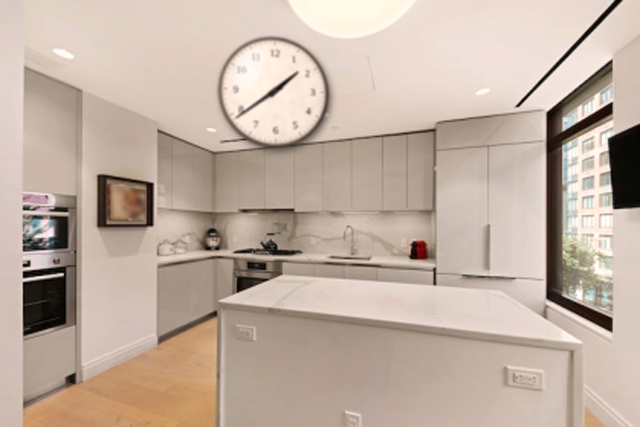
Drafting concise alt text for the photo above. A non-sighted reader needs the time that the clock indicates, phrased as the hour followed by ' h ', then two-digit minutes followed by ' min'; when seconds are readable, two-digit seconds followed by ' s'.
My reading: 1 h 39 min
